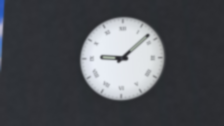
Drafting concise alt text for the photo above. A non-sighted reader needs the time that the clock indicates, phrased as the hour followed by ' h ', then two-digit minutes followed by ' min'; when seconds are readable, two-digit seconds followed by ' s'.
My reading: 9 h 08 min
